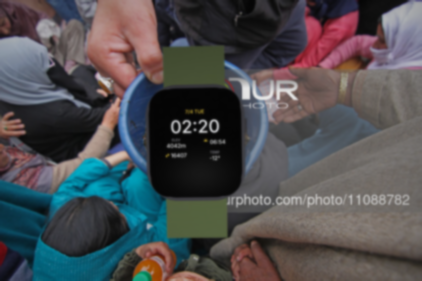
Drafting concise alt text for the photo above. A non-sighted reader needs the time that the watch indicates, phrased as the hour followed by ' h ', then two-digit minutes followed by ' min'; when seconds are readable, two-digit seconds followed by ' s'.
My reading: 2 h 20 min
